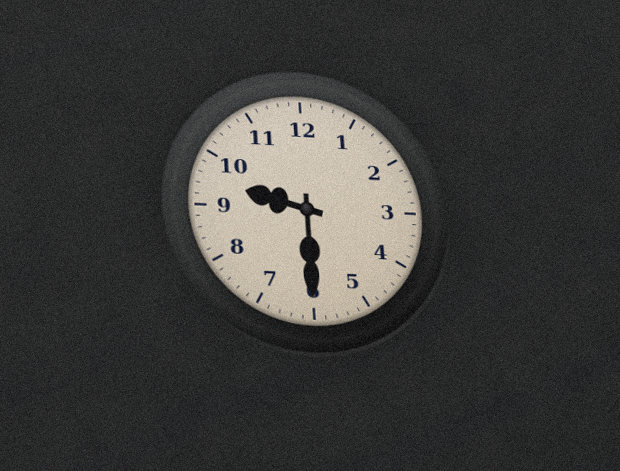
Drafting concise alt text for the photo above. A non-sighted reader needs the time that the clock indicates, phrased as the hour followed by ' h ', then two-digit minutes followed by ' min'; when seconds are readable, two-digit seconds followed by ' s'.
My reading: 9 h 30 min
